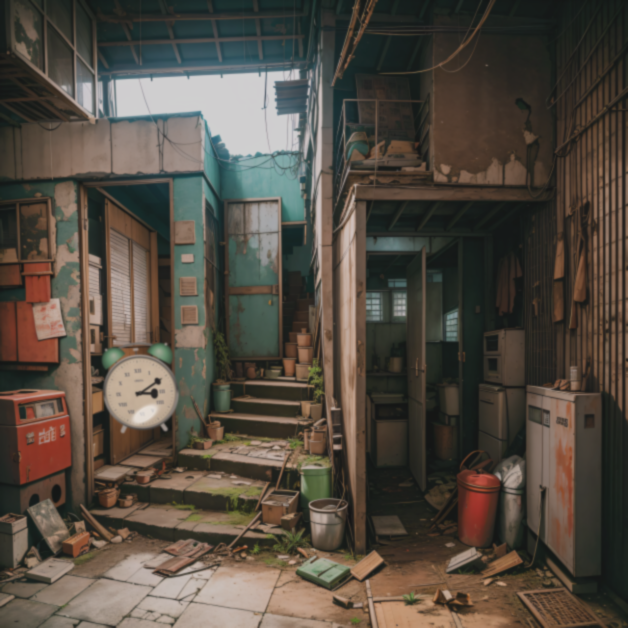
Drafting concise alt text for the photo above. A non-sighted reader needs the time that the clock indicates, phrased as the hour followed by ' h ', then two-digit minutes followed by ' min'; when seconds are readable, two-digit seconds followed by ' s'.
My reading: 3 h 10 min
